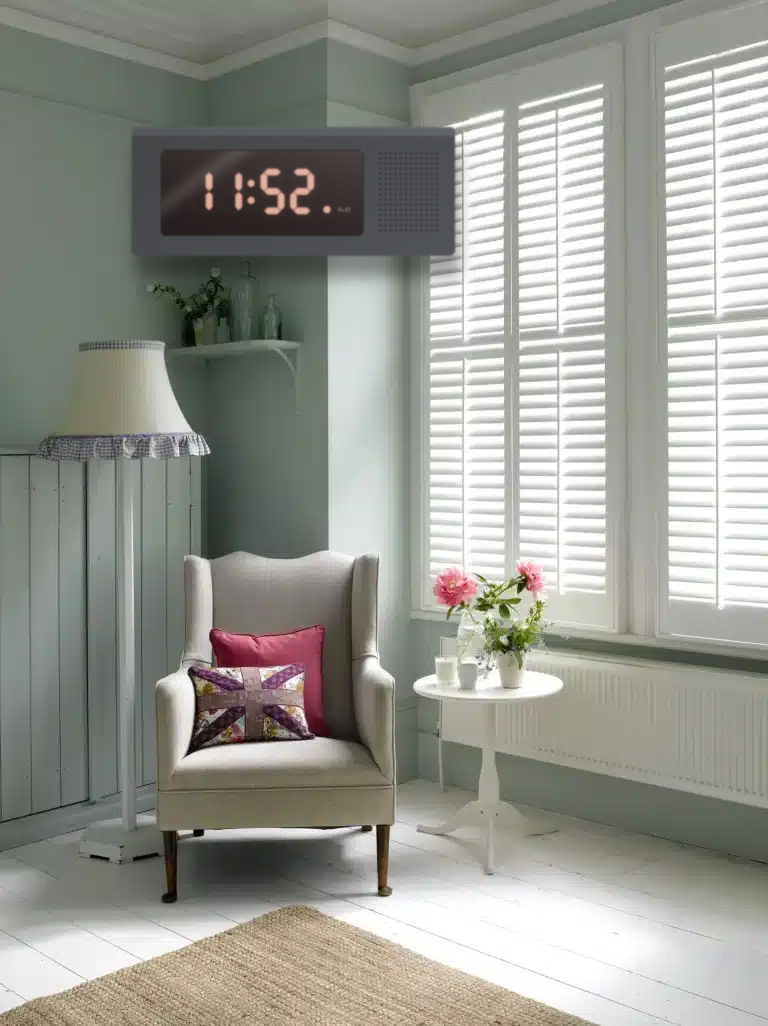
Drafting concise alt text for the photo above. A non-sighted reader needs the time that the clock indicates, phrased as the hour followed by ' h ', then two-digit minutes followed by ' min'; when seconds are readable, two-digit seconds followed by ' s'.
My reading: 11 h 52 min
